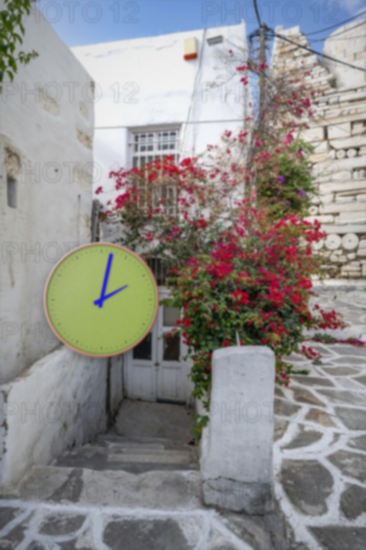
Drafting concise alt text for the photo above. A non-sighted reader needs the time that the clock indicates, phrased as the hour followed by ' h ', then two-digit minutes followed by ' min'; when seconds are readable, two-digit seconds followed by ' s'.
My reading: 2 h 02 min
